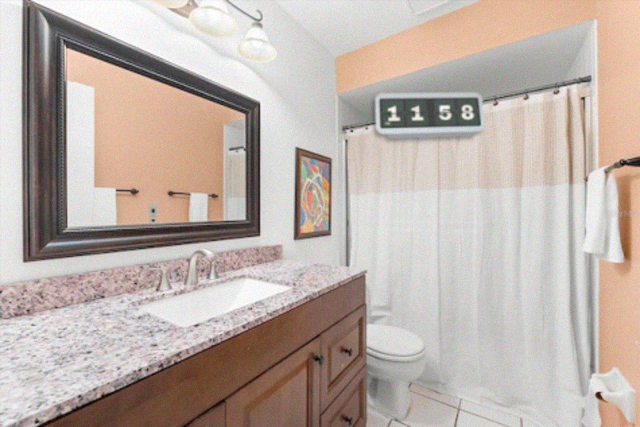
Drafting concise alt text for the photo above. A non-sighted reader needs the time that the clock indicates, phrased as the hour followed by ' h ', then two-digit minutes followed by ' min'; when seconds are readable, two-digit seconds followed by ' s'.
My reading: 11 h 58 min
